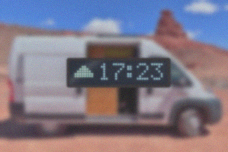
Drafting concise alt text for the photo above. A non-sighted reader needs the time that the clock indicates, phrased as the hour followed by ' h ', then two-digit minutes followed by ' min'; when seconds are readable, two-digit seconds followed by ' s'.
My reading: 17 h 23 min
